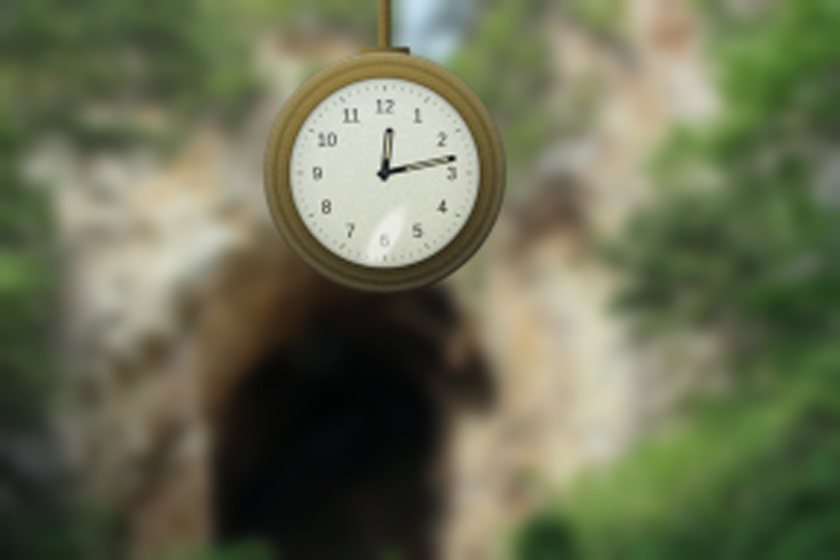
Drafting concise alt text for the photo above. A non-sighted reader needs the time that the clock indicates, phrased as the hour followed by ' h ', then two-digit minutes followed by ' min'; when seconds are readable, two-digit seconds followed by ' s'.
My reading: 12 h 13 min
